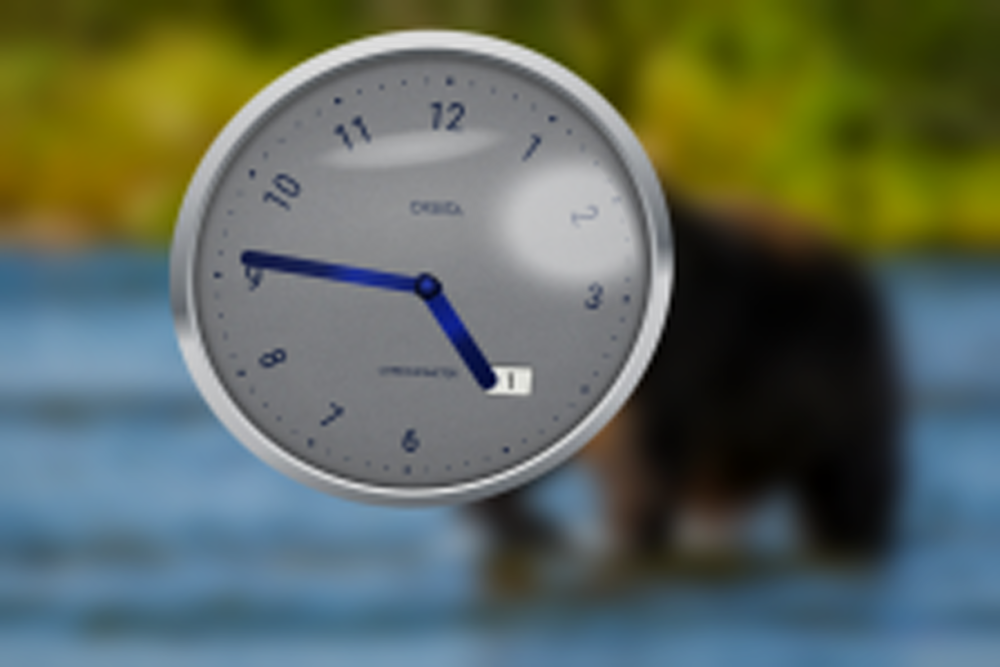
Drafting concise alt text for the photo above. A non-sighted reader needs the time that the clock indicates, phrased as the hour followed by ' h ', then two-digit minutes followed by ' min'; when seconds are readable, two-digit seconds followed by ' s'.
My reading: 4 h 46 min
